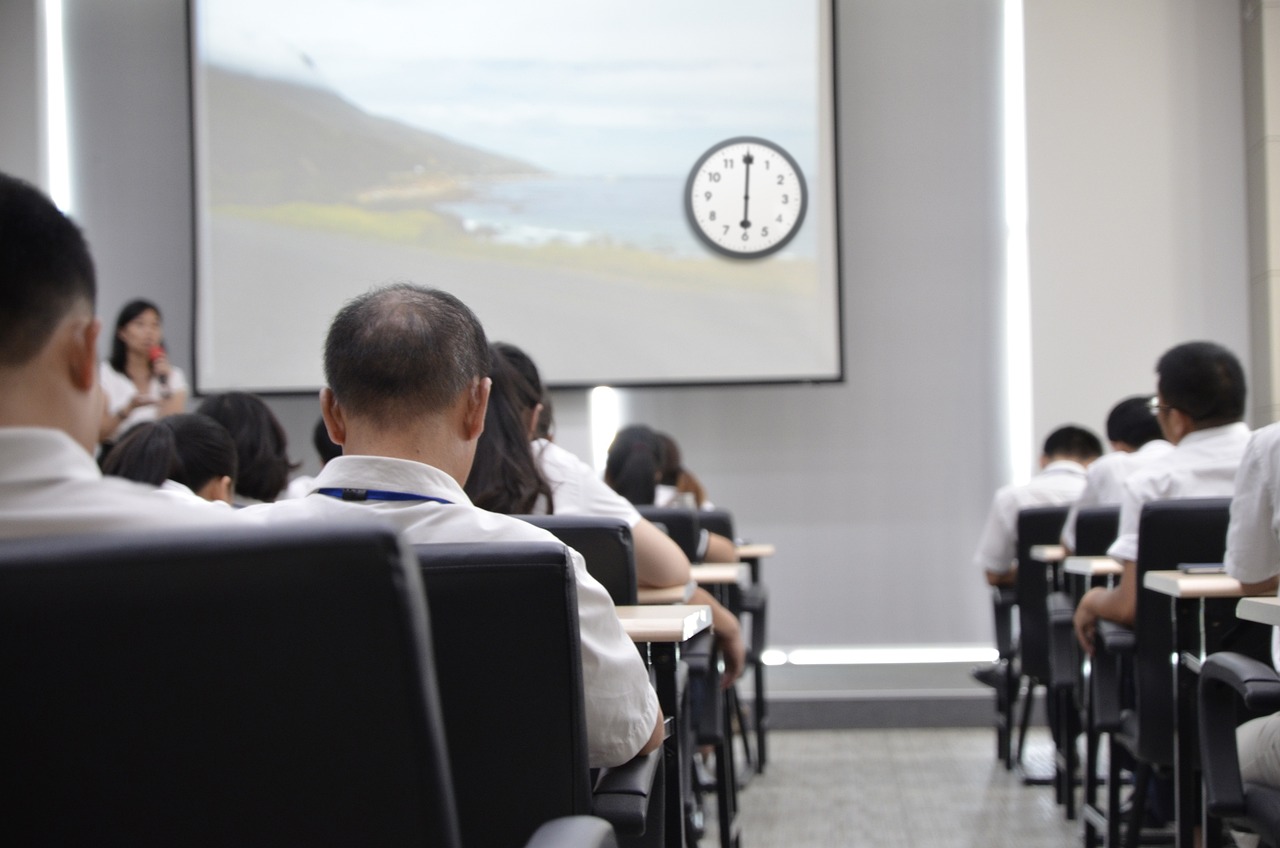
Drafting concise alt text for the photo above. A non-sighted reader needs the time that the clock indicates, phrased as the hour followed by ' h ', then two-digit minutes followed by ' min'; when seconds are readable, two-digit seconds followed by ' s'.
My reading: 6 h 00 min
